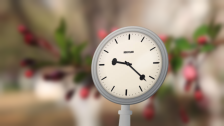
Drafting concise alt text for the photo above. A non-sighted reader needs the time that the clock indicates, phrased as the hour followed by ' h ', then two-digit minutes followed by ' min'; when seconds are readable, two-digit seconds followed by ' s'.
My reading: 9 h 22 min
